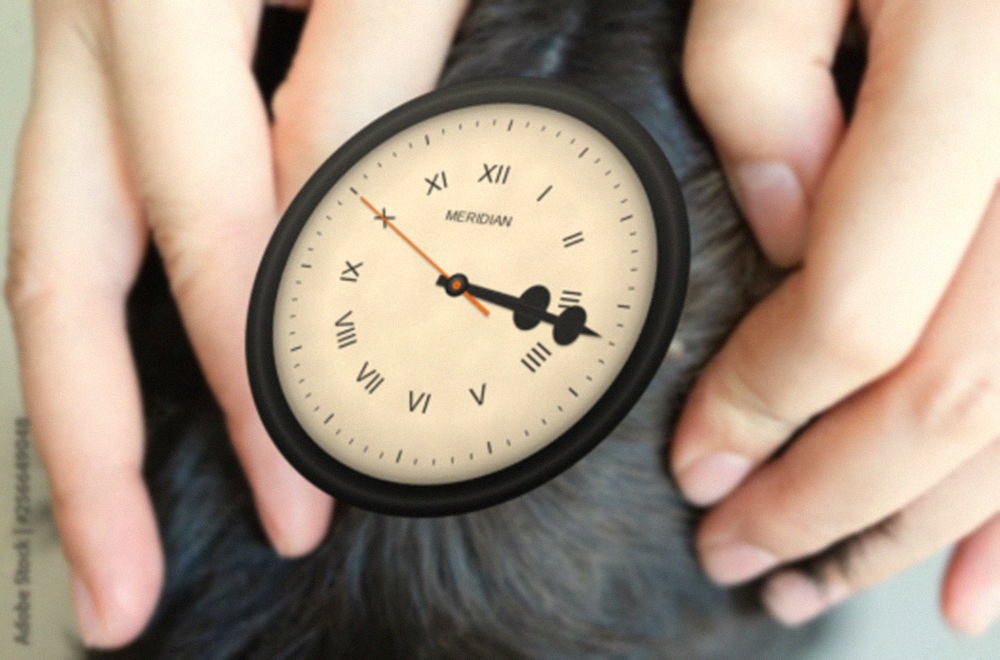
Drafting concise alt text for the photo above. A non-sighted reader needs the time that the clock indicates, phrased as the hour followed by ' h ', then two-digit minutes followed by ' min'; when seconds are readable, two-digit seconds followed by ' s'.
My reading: 3 h 16 min 50 s
